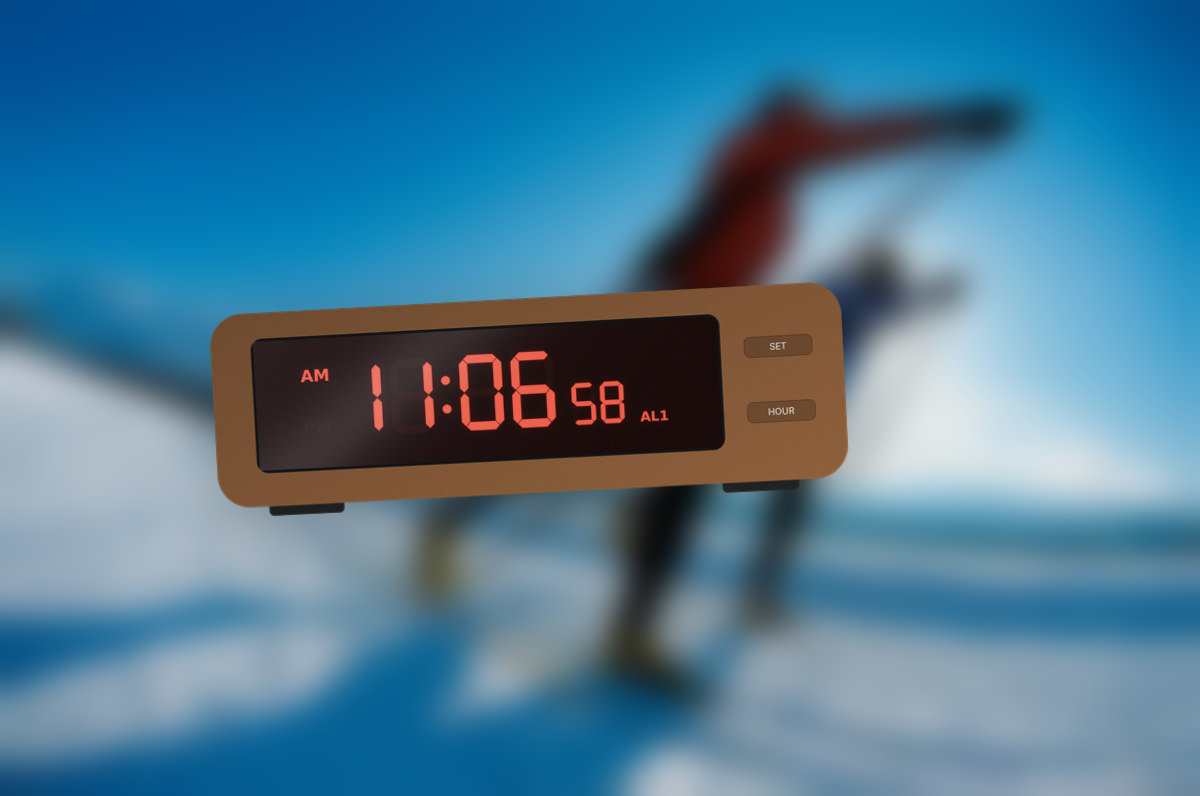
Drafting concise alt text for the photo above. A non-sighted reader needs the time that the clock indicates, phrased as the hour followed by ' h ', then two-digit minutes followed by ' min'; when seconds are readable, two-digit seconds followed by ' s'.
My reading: 11 h 06 min 58 s
